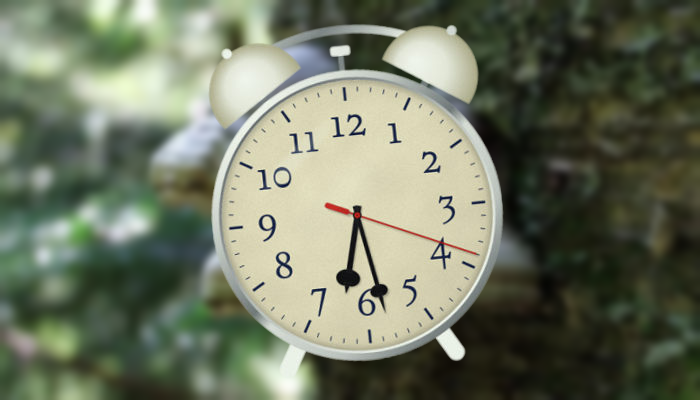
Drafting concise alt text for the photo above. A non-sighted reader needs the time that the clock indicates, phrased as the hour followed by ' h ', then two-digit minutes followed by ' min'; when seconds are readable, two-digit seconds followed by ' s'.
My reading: 6 h 28 min 19 s
